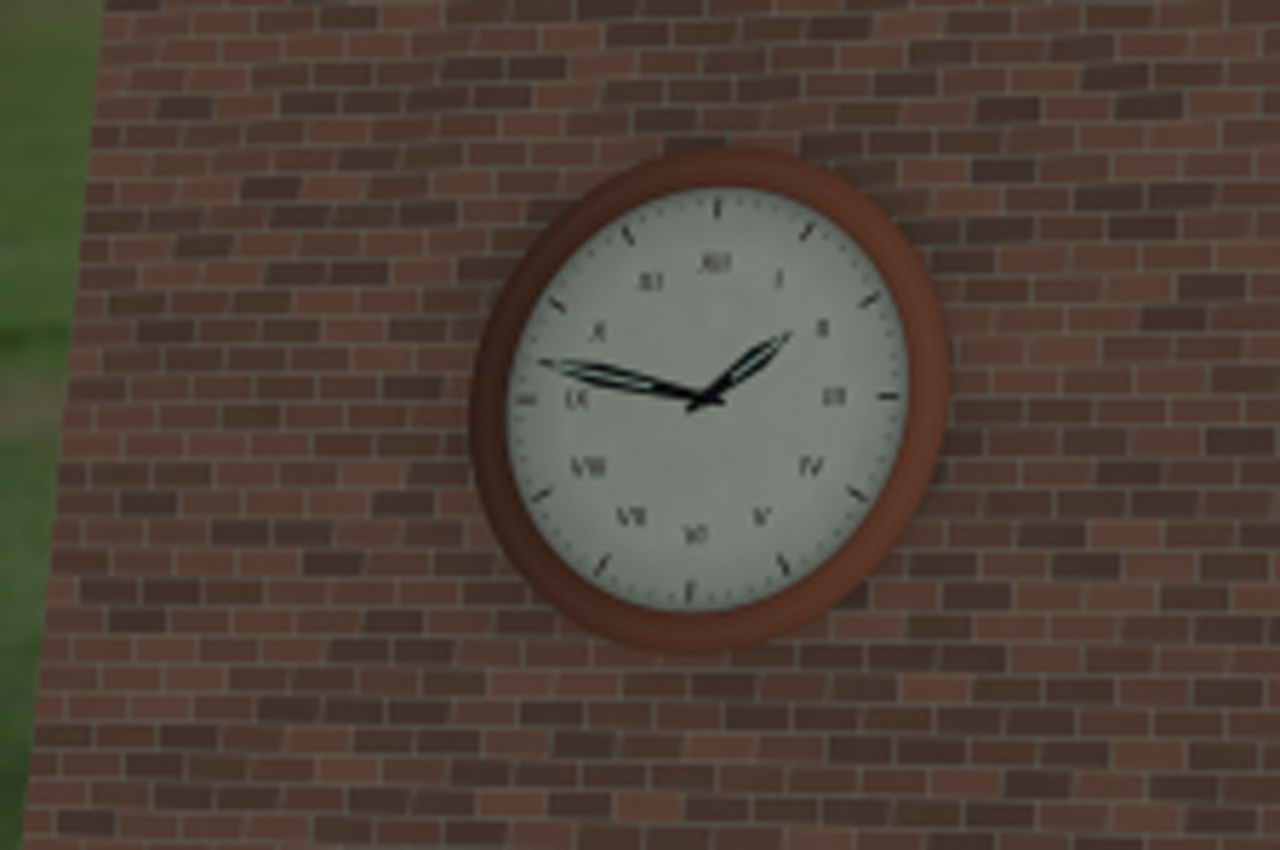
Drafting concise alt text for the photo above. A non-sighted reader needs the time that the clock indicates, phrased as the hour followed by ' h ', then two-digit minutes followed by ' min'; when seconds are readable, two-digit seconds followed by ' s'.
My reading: 1 h 47 min
